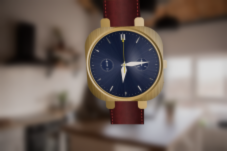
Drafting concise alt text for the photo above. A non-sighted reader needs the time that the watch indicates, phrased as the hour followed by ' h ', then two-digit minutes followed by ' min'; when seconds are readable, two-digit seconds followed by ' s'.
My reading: 6 h 14 min
